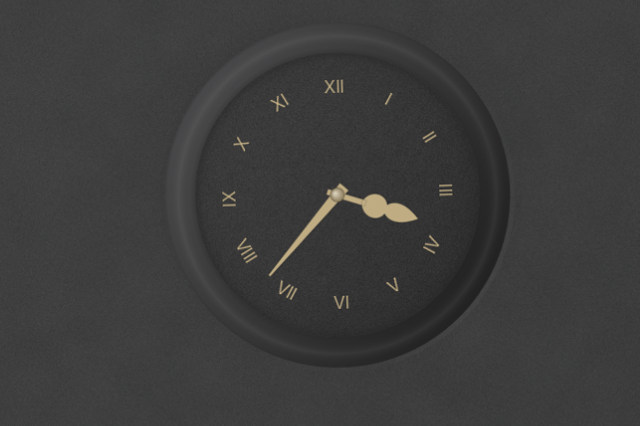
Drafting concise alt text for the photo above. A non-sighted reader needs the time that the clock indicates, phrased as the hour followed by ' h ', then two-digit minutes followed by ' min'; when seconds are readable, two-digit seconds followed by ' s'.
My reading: 3 h 37 min
